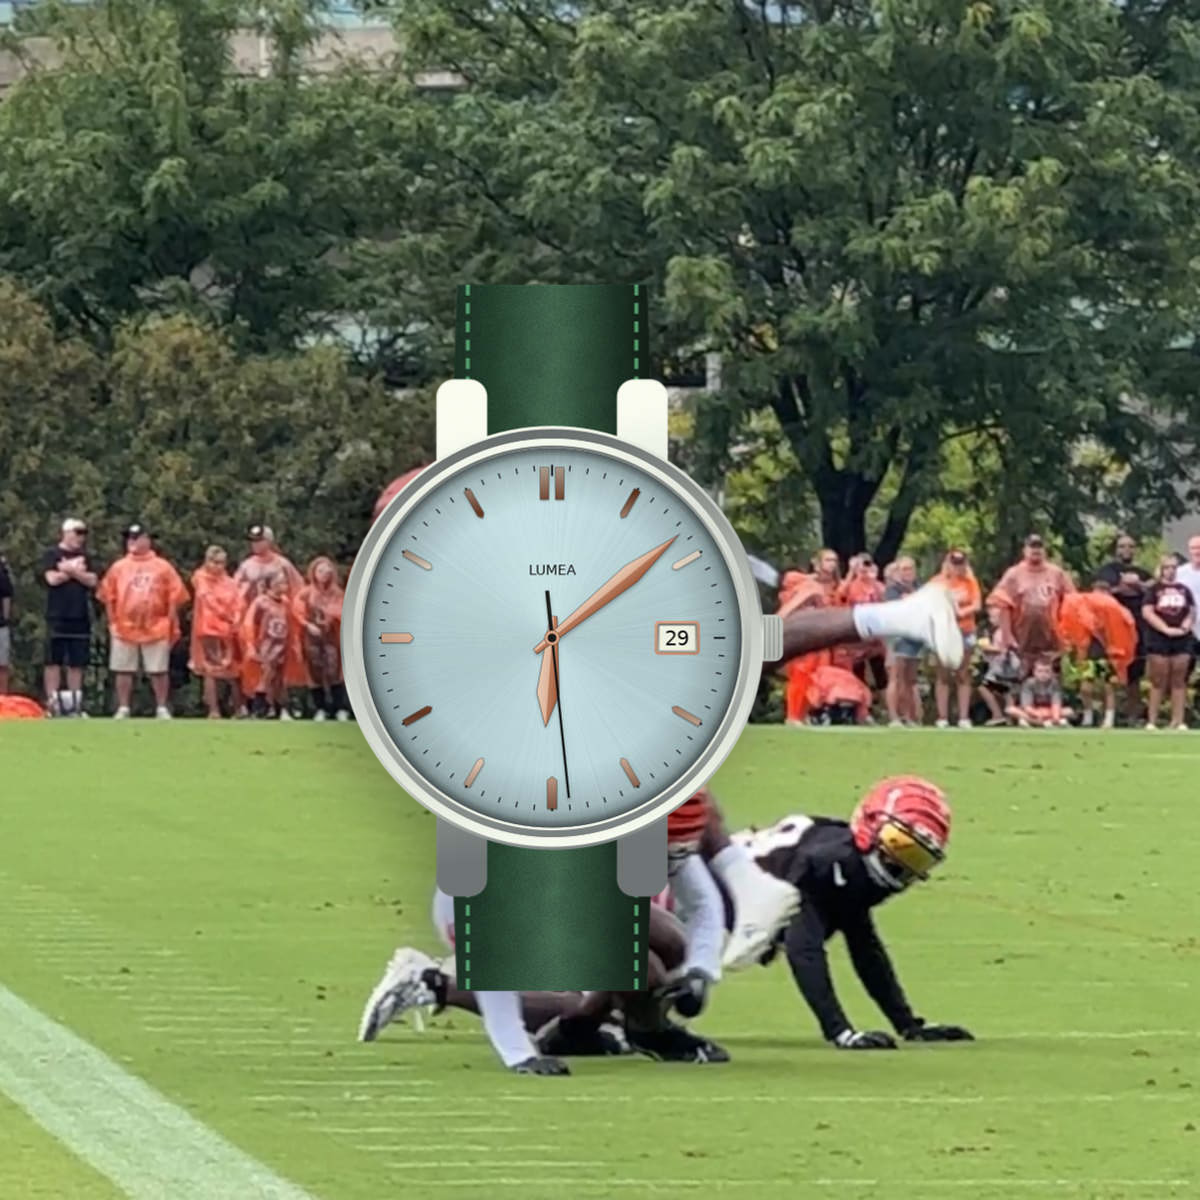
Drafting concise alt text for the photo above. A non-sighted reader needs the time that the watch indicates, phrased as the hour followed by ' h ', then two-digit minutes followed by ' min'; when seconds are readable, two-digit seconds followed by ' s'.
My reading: 6 h 08 min 29 s
